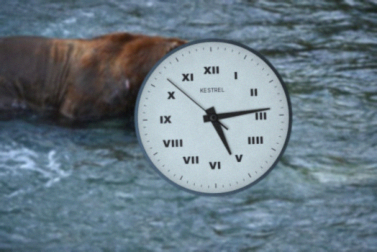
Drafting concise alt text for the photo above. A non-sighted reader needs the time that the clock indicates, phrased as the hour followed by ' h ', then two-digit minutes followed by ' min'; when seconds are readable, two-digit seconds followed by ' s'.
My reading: 5 h 13 min 52 s
